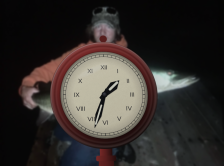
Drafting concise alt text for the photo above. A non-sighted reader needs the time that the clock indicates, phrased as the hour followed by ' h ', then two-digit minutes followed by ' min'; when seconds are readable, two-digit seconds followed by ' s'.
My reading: 1 h 33 min
